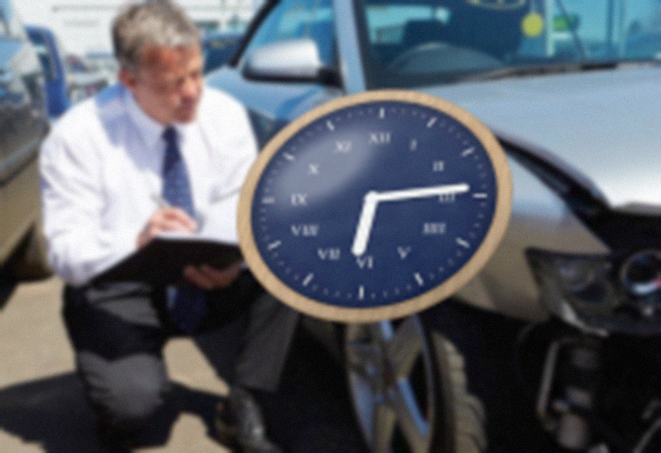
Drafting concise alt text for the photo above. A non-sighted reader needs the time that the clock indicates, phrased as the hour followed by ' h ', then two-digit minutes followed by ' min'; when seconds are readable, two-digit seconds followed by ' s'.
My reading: 6 h 14 min
